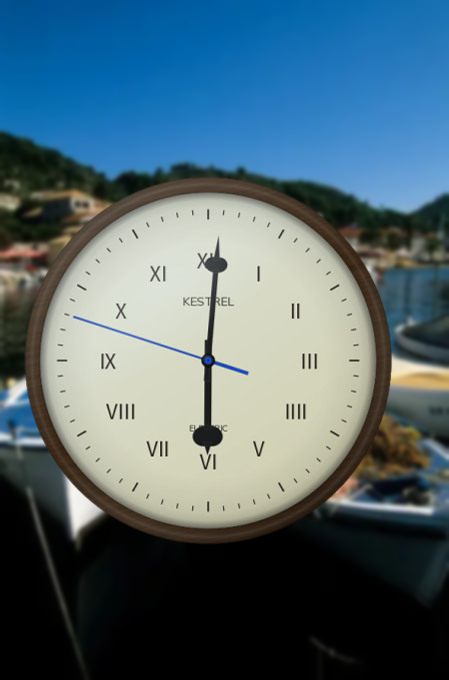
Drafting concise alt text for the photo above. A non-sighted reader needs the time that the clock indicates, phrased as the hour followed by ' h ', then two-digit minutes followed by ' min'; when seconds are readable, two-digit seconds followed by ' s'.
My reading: 6 h 00 min 48 s
